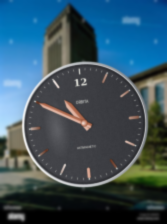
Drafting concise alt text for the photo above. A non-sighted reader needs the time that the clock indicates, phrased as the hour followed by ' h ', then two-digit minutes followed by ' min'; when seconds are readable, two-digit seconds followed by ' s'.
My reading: 10 h 50 min
